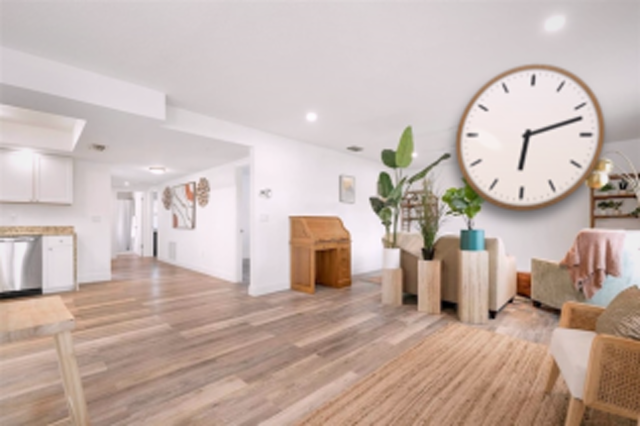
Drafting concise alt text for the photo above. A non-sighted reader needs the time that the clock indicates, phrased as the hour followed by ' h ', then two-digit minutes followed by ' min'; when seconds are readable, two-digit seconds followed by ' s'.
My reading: 6 h 12 min
